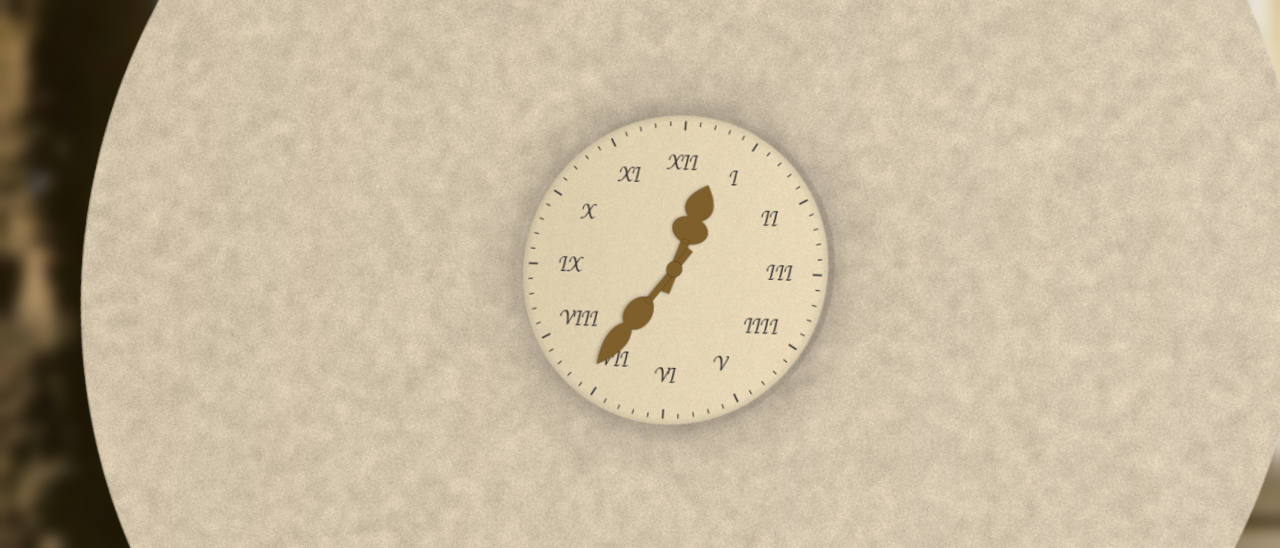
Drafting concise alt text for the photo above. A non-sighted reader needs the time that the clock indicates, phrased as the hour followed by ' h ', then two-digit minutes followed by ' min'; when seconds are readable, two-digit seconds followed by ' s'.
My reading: 12 h 36 min
